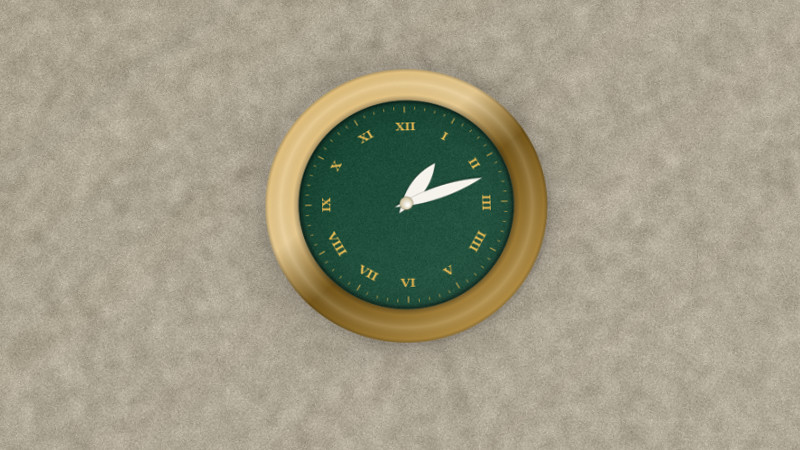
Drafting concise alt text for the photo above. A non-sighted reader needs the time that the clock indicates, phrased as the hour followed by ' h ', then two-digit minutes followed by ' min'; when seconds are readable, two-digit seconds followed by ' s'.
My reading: 1 h 12 min
